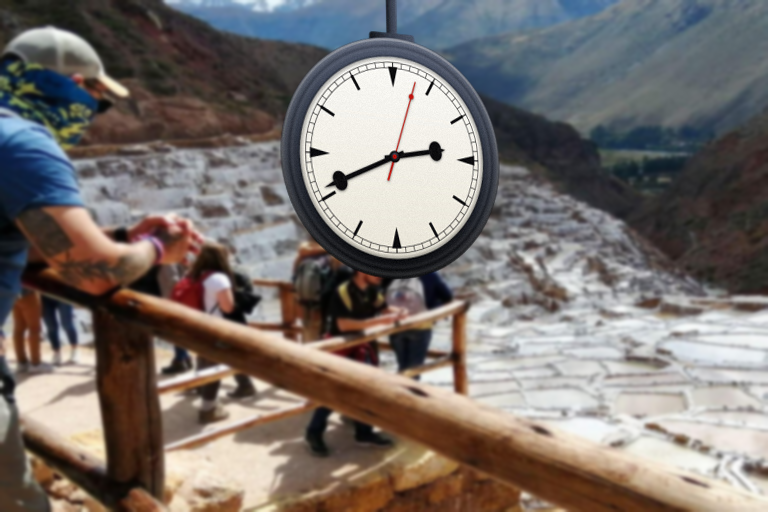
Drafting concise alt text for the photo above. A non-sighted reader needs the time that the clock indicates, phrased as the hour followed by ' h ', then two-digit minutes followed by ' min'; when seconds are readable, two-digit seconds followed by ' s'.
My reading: 2 h 41 min 03 s
